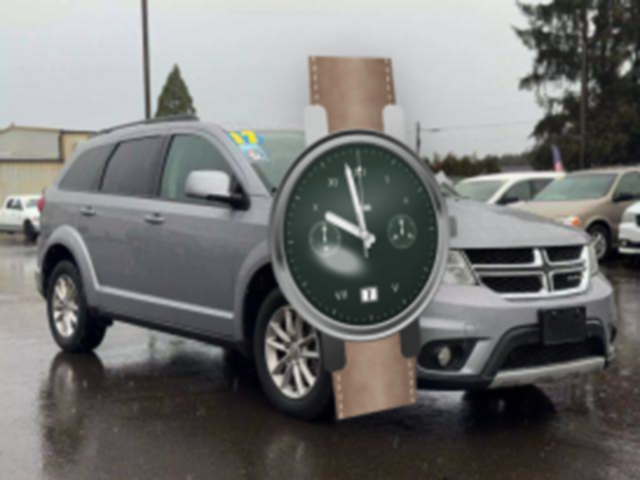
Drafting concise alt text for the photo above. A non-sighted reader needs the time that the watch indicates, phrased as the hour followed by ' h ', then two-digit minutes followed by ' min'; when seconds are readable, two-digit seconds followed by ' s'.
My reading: 9 h 58 min
